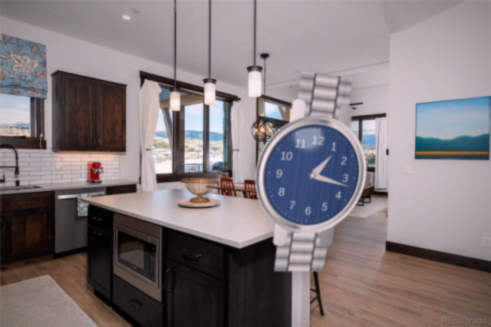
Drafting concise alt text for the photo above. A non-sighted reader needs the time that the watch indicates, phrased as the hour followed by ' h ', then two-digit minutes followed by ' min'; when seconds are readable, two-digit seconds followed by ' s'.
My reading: 1 h 17 min
